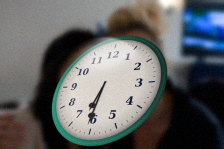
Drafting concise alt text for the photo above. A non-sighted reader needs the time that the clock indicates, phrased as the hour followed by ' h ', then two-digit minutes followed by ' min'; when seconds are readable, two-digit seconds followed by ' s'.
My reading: 6 h 31 min
